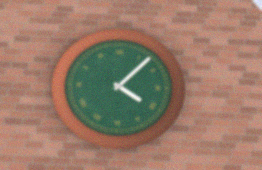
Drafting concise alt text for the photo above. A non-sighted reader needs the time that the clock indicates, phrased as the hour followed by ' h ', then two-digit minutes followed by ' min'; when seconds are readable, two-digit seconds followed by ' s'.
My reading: 4 h 07 min
